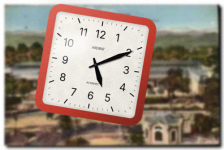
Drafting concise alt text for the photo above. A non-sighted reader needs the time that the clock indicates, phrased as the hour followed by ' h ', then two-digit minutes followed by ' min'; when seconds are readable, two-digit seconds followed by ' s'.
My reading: 5 h 10 min
